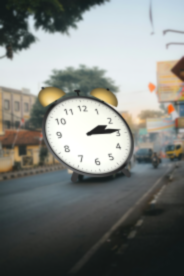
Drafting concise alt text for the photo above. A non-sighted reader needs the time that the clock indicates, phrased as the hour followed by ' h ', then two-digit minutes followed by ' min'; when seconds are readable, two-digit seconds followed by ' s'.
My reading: 2 h 14 min
